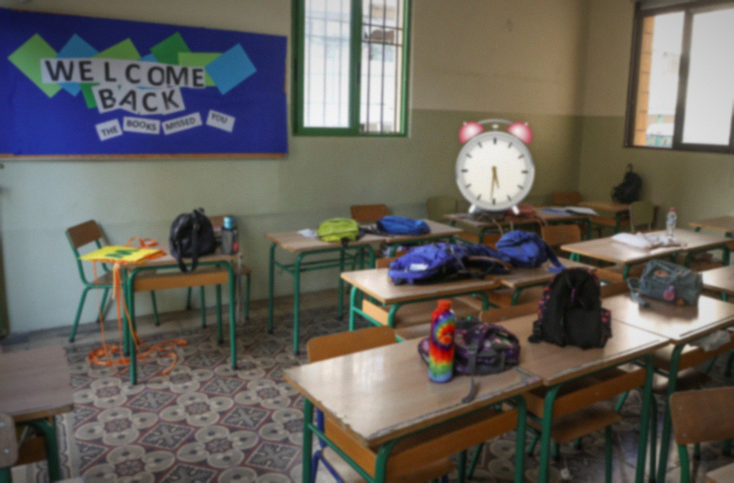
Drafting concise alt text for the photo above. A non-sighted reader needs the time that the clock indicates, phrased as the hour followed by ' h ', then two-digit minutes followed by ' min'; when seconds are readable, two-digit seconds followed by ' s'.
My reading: 5 h 31 min
